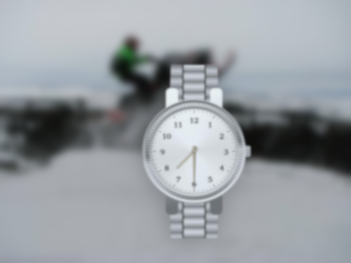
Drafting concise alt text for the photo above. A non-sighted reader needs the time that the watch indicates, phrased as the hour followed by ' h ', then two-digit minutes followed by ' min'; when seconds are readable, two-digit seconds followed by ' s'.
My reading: 7 h 30 min
